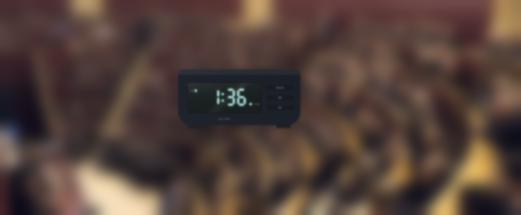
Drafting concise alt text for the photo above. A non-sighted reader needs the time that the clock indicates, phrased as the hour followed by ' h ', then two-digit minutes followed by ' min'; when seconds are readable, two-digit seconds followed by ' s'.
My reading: 1 h 36 min
